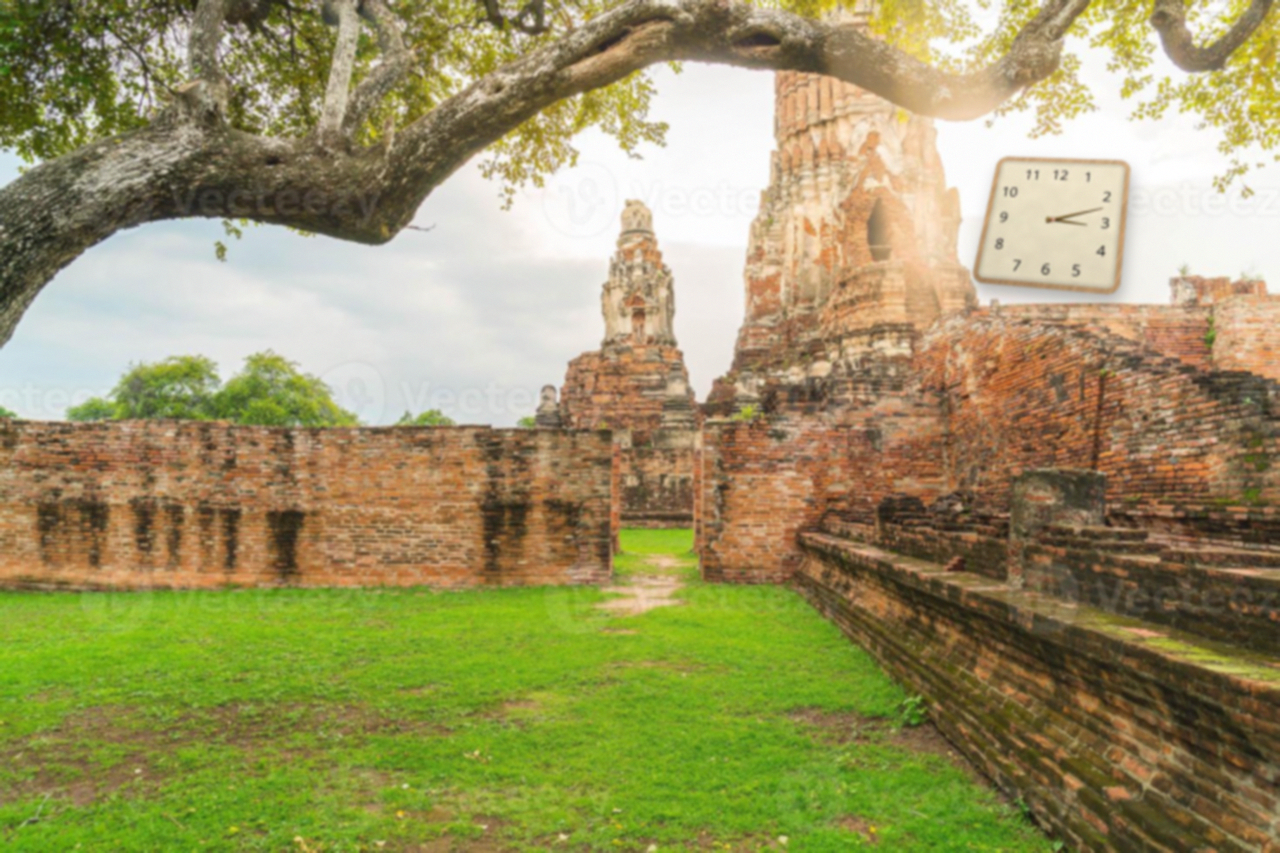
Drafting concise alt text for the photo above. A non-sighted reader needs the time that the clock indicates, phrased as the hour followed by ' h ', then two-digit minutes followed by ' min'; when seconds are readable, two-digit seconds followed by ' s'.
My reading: 3 h 12 min
